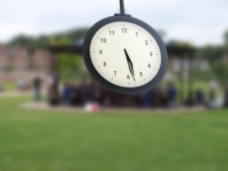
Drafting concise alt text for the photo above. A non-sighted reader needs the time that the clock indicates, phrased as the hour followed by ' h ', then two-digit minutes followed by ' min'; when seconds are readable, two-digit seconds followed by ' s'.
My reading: 5 h 28 min
